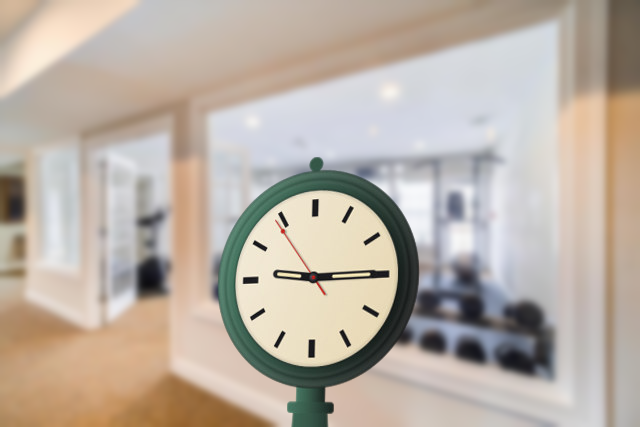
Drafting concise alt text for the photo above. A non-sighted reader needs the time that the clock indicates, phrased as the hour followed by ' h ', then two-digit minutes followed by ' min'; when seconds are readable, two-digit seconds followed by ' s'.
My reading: 9 h 14 min 54 s
